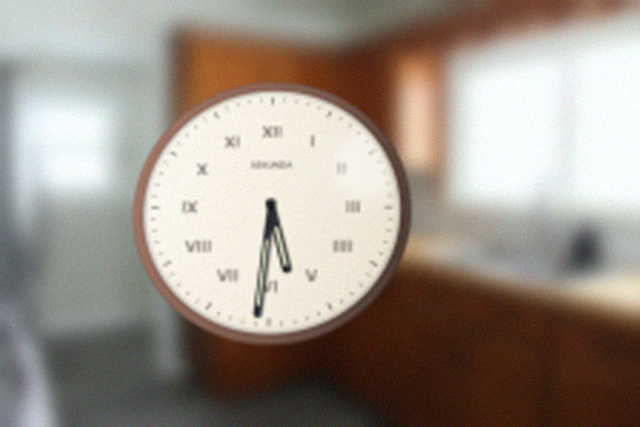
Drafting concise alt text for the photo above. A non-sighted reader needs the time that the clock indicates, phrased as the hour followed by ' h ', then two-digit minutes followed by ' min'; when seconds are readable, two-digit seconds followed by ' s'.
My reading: 5 h 31 min
